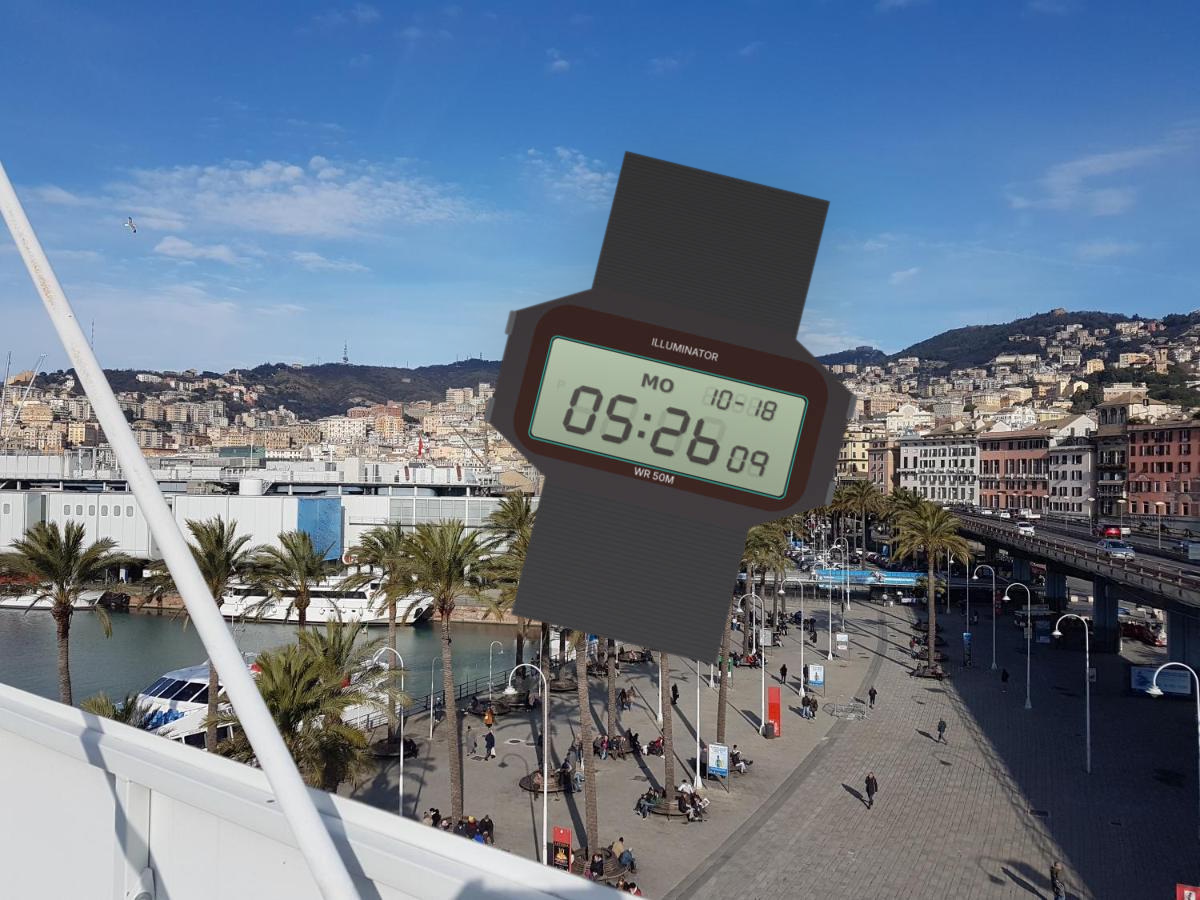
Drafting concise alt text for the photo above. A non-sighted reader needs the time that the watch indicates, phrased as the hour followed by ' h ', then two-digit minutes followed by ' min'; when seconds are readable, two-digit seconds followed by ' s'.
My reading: 5 h 26 min 09 s
